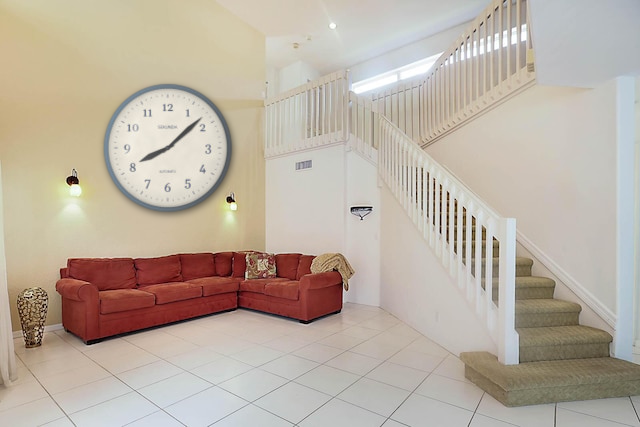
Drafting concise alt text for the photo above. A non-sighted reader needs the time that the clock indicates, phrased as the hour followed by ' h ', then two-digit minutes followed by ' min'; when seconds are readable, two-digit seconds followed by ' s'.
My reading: 8 h 08 min
